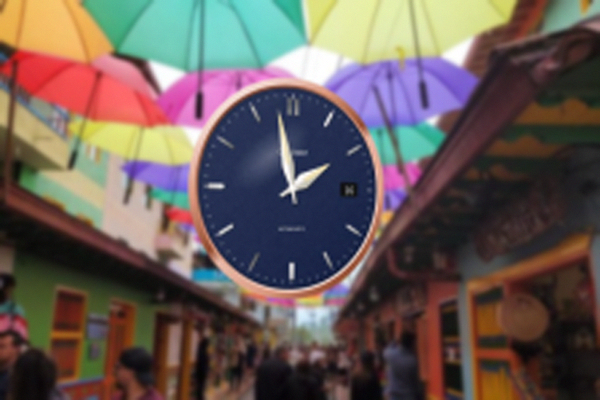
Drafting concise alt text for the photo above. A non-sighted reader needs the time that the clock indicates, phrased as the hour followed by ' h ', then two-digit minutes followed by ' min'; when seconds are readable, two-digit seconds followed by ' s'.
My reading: 1 h 58 min
